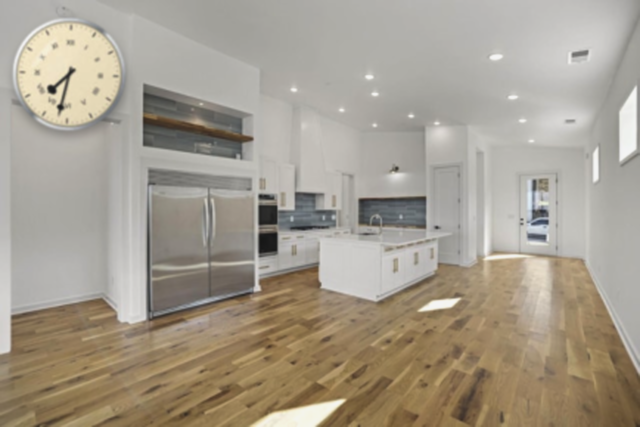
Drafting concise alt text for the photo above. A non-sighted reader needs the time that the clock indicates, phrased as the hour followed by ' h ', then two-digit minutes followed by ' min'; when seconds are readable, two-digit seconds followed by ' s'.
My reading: 7 h 32 min
